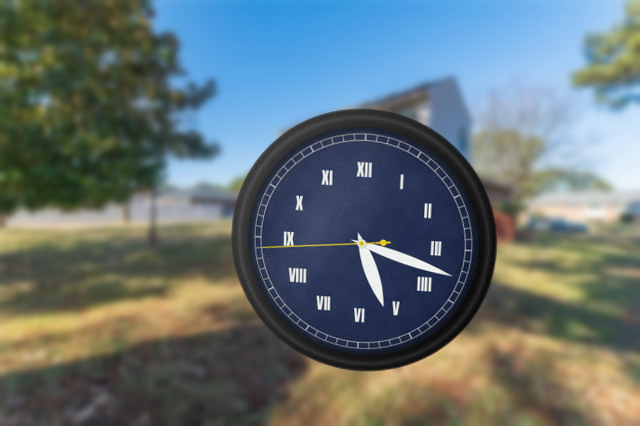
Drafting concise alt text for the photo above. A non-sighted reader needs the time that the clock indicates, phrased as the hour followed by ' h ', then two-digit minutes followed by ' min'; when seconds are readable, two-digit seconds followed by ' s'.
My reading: 5 h 17 min 44 s
